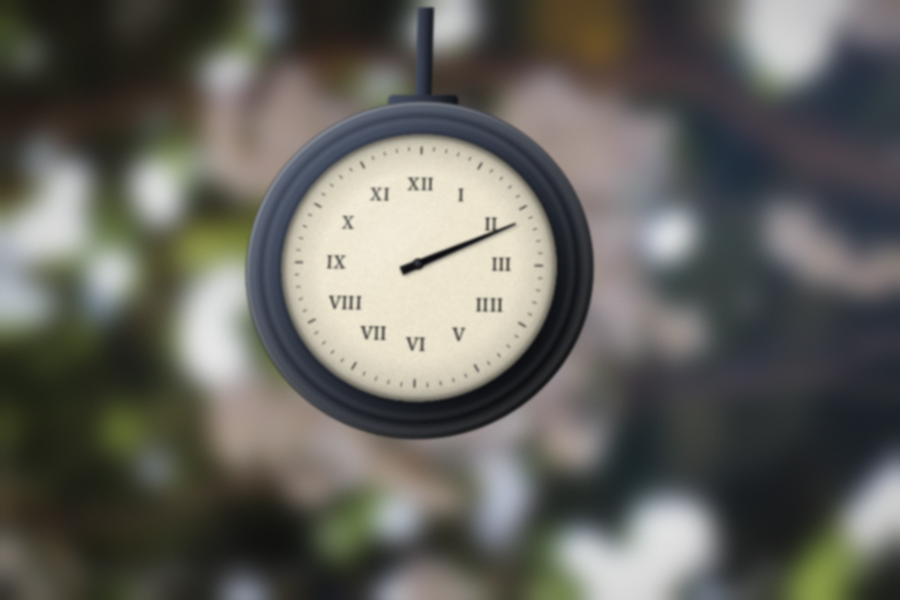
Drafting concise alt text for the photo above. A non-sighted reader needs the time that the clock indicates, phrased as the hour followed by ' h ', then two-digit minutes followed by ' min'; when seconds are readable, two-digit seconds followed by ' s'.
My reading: 2 h 11 min
